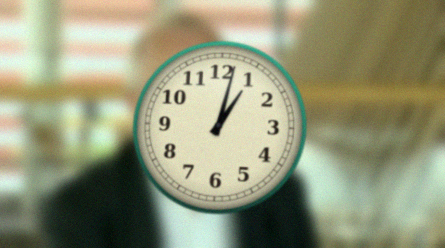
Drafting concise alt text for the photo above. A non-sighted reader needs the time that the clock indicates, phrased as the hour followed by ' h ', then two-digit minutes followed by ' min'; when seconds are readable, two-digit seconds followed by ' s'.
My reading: 1 h 02 min
